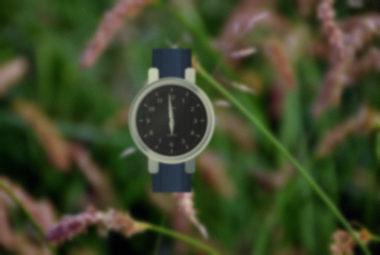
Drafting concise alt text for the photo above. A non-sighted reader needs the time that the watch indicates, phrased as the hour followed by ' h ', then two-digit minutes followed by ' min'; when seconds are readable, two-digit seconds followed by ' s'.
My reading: 5 h 59 min
